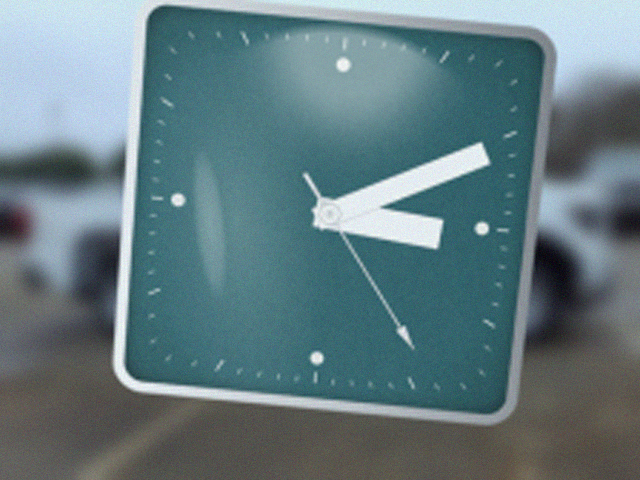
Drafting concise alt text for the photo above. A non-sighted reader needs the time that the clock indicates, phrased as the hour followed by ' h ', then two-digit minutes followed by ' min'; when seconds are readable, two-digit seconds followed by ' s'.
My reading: 3 h 10 min 24 s
